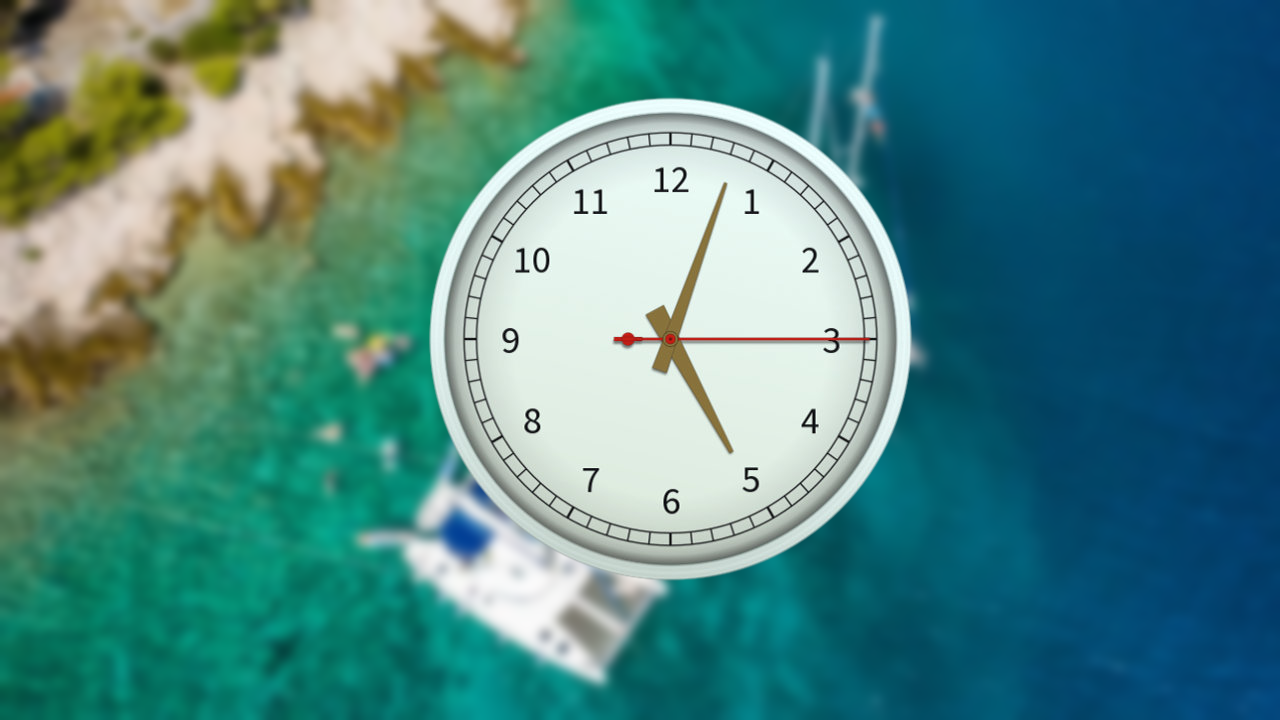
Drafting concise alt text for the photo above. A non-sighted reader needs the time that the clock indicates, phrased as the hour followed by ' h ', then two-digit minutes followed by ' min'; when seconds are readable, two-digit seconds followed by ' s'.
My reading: 5 h 03 min 15 s
